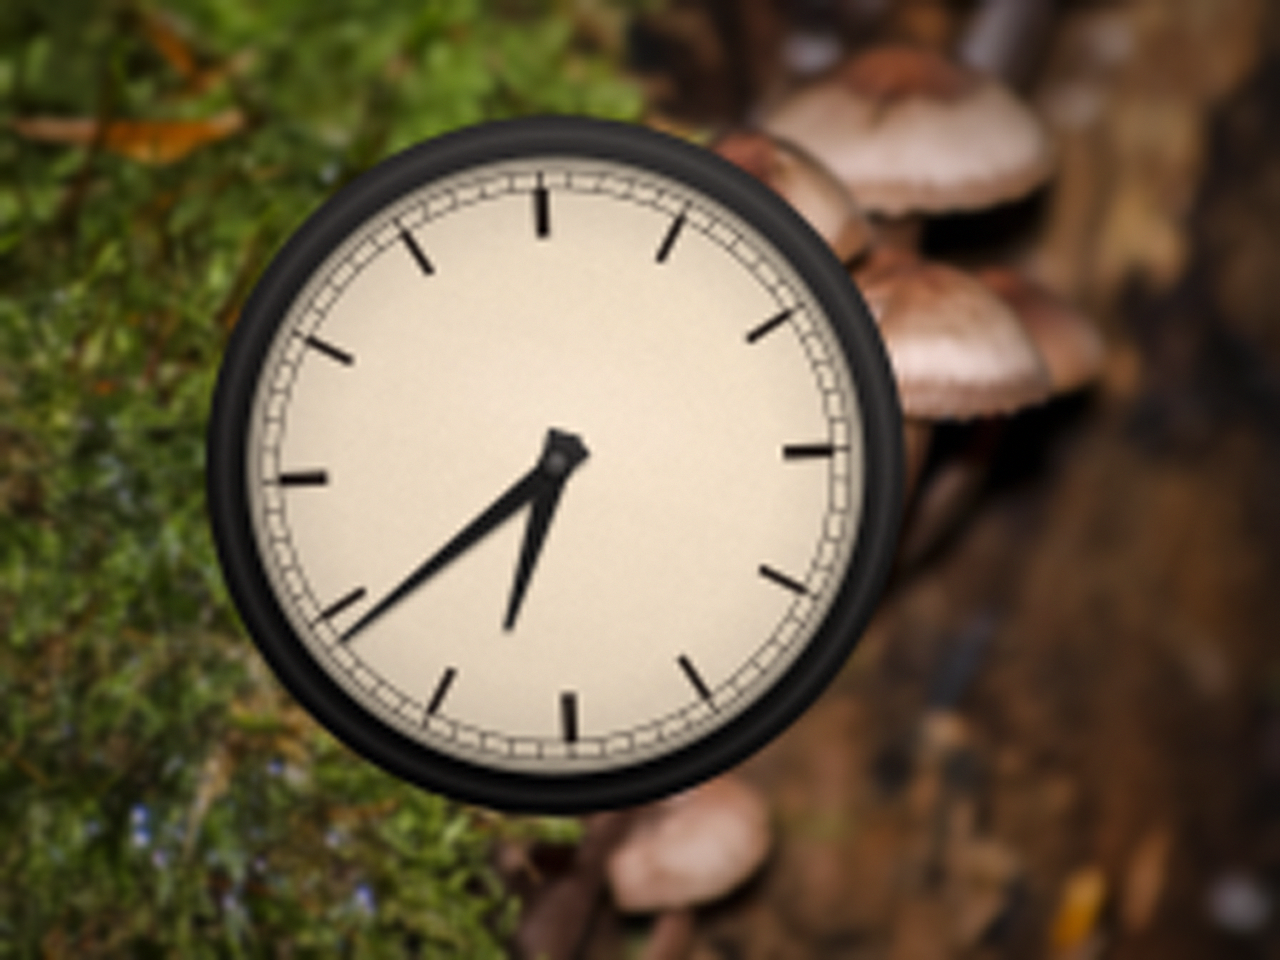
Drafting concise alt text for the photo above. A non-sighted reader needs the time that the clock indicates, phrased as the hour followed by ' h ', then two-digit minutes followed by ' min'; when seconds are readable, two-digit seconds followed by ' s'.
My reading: 6 h 39 min
